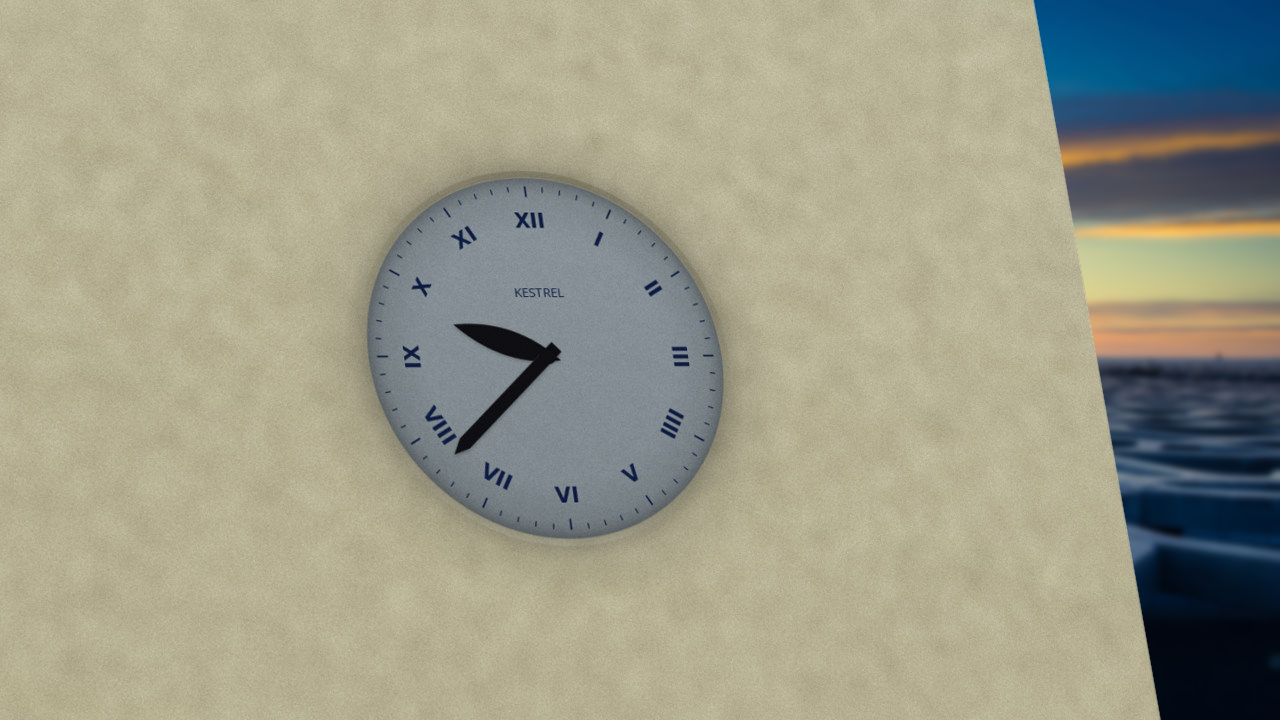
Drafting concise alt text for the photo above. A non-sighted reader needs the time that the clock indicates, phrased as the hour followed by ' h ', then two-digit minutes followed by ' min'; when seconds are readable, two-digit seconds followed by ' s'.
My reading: 9 h 38 min
